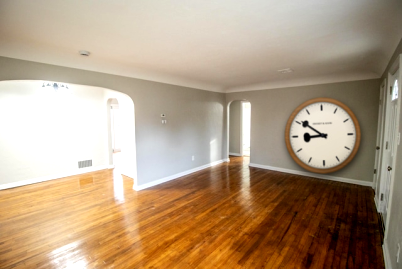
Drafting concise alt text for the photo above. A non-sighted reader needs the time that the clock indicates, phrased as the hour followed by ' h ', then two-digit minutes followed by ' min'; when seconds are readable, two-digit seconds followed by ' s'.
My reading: 8 h 51 min
